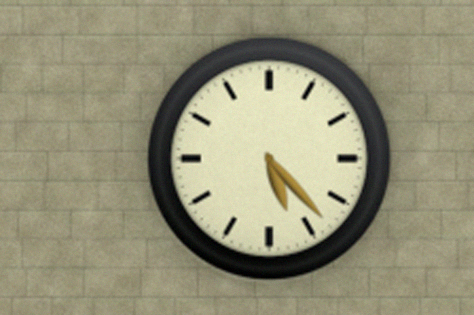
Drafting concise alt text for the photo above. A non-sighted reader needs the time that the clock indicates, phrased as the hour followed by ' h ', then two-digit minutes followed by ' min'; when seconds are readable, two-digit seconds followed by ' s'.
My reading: 5 h 23 min
